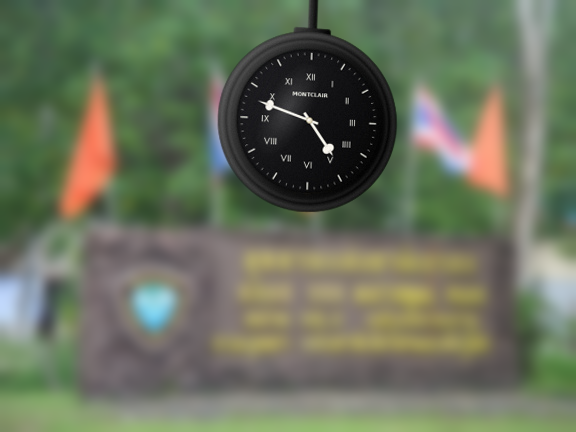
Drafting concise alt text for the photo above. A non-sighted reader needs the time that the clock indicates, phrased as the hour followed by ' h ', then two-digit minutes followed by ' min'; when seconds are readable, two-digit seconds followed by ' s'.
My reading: 4 h 48 min
